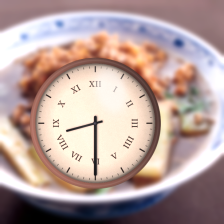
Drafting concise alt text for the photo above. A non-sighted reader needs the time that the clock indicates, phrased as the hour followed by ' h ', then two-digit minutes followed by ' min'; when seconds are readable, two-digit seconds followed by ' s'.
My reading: 8 h 30 min
